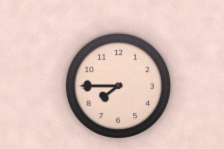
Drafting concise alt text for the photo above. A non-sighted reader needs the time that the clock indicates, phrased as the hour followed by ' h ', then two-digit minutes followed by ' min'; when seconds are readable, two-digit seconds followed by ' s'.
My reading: 7 h 45 min
